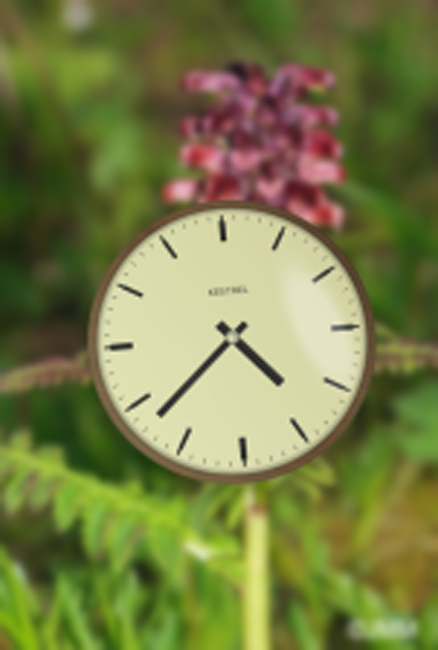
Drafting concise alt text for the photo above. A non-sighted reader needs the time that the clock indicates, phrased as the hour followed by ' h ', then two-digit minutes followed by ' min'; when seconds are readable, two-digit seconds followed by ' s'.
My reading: 4 h 38 min
